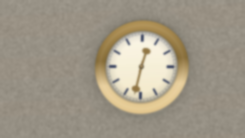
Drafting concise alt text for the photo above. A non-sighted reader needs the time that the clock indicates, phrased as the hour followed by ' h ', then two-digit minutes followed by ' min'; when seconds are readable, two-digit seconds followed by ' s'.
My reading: 12 h 32 min
